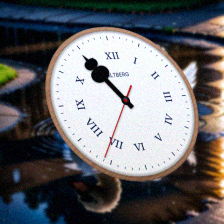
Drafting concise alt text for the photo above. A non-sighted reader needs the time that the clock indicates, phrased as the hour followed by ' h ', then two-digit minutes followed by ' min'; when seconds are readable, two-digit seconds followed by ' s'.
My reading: 10 h 54 min 36 s
